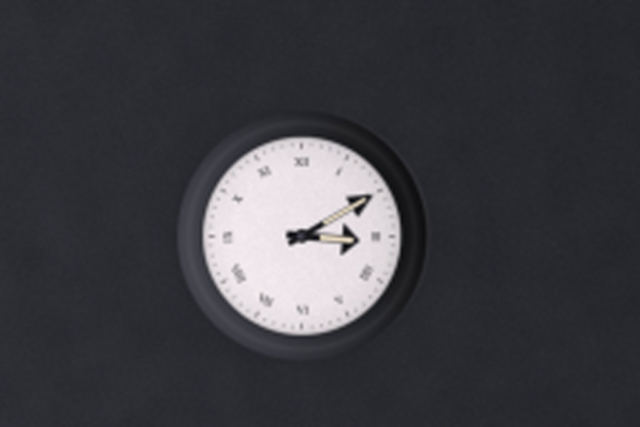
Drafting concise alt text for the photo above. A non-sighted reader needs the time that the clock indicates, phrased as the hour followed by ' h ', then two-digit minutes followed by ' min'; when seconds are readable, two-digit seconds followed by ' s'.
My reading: 3 h 10 min
